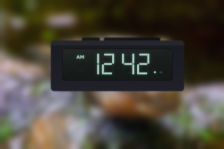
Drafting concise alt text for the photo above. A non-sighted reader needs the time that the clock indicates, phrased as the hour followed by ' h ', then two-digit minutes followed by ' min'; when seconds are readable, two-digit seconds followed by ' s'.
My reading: 12 h 42 min
